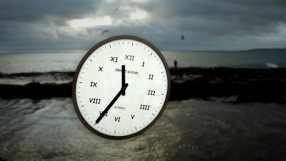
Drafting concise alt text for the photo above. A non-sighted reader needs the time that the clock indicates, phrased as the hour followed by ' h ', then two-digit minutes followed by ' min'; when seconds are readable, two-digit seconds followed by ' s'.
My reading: 11 h 35 min
